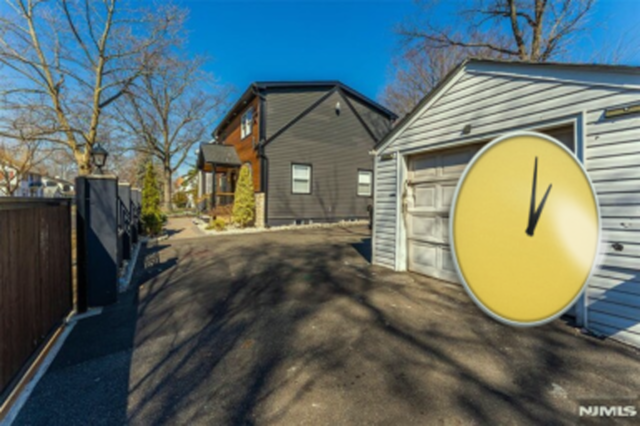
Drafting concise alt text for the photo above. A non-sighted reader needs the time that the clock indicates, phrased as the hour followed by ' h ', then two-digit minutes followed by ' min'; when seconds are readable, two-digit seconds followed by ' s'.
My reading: 1 h 01 min
